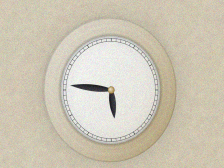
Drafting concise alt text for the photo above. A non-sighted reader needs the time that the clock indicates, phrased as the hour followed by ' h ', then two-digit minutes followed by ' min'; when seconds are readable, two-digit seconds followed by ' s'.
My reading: 5 h 46 min
